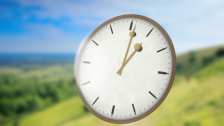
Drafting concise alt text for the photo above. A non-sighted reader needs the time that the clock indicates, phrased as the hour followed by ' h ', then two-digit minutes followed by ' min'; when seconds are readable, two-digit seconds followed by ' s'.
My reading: 1 h 01 min
